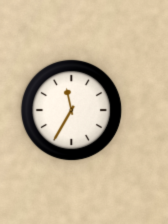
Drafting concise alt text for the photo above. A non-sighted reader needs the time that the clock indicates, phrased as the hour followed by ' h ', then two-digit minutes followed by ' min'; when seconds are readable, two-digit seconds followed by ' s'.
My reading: 11 h 35 min
